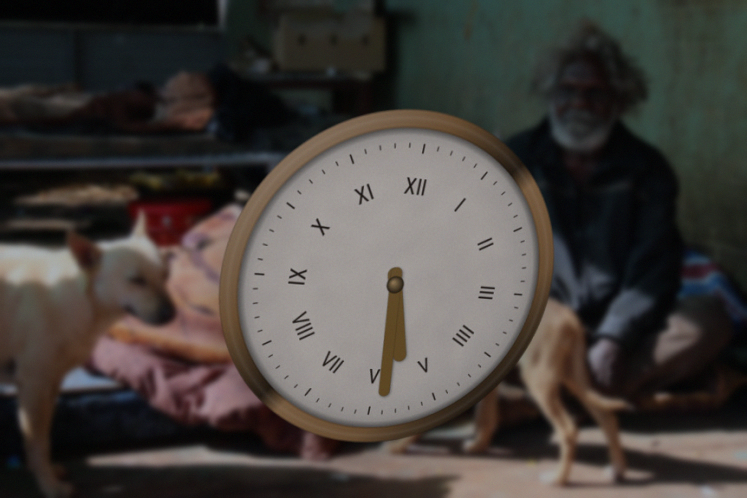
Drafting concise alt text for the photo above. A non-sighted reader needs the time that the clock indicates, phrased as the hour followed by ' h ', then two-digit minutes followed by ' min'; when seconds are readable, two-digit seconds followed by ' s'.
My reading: 5 h 29 min
